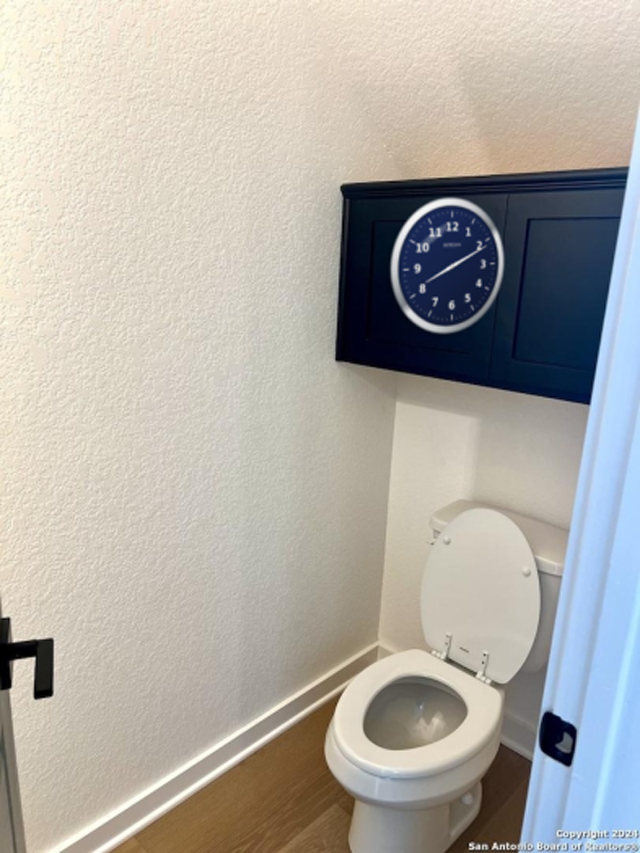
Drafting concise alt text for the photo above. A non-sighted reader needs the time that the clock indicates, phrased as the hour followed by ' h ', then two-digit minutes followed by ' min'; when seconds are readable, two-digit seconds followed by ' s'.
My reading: 8 h 11 min
